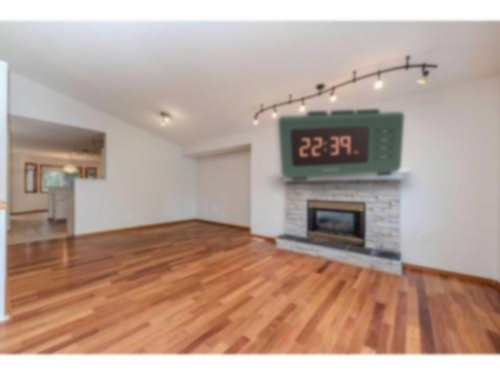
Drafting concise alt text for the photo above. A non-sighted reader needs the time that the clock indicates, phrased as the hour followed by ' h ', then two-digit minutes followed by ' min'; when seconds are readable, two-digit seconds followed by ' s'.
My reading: 22 h 39 min
